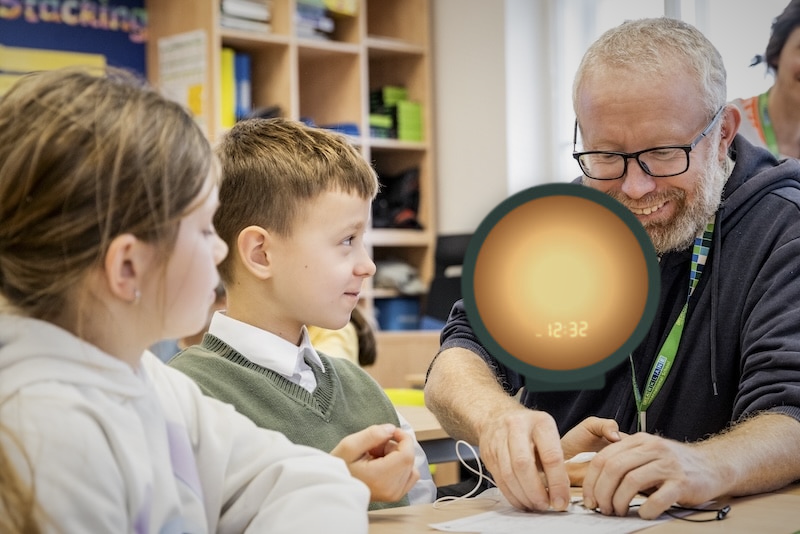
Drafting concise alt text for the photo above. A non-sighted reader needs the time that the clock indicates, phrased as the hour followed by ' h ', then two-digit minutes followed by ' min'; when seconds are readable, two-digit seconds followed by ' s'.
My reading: 12 h 32 min
